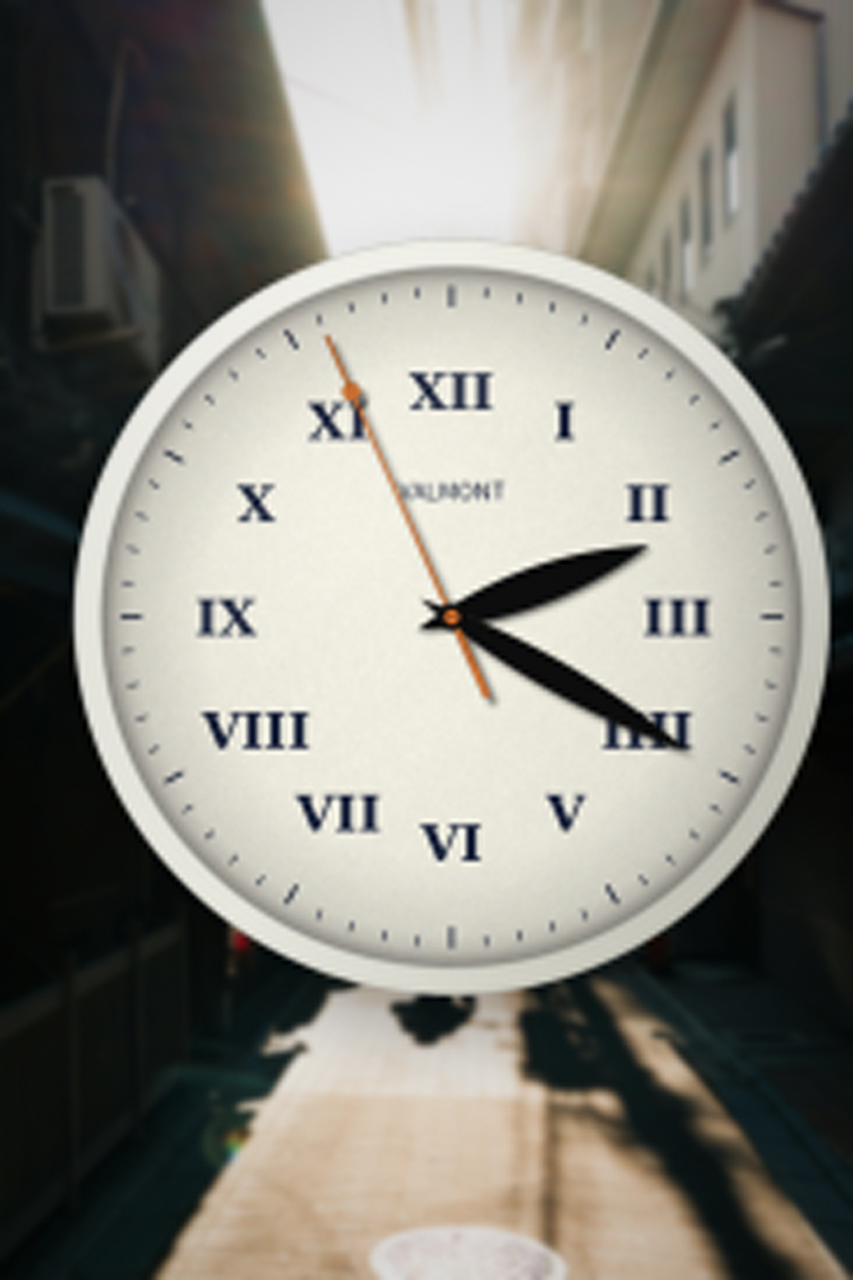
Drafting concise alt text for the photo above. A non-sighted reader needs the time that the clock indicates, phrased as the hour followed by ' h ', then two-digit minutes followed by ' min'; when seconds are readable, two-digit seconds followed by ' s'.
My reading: 2 h 19 min 56 s
